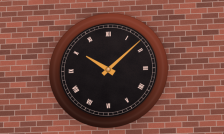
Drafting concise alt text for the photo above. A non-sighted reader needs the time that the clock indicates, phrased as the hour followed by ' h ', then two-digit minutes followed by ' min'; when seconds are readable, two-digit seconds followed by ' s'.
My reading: 10 h 08 min
